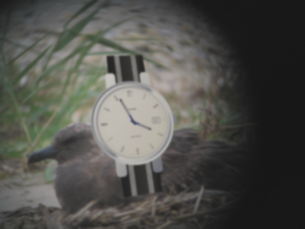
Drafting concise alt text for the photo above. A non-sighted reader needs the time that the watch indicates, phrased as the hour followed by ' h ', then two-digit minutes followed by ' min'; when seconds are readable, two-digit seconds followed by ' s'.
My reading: 3 h 56 min
